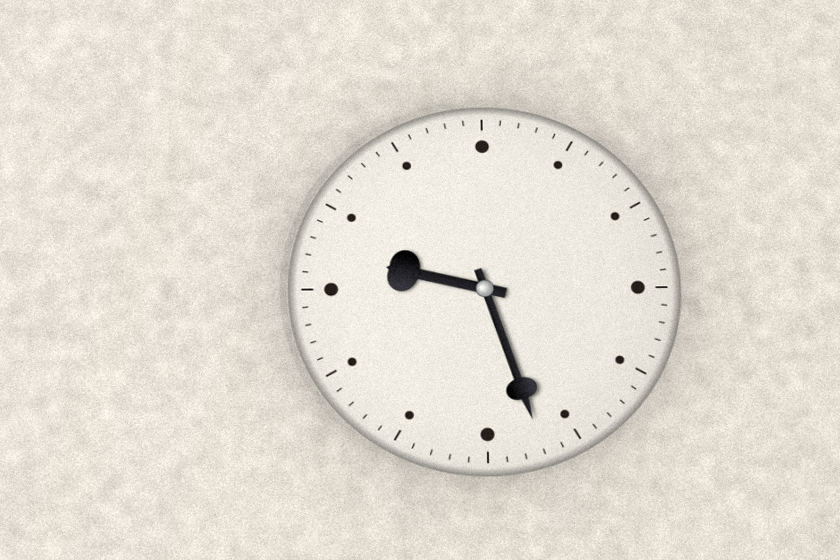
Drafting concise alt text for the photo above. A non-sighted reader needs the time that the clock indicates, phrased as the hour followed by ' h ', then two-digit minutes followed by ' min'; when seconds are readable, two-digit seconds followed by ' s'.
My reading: 9 h 27 min
